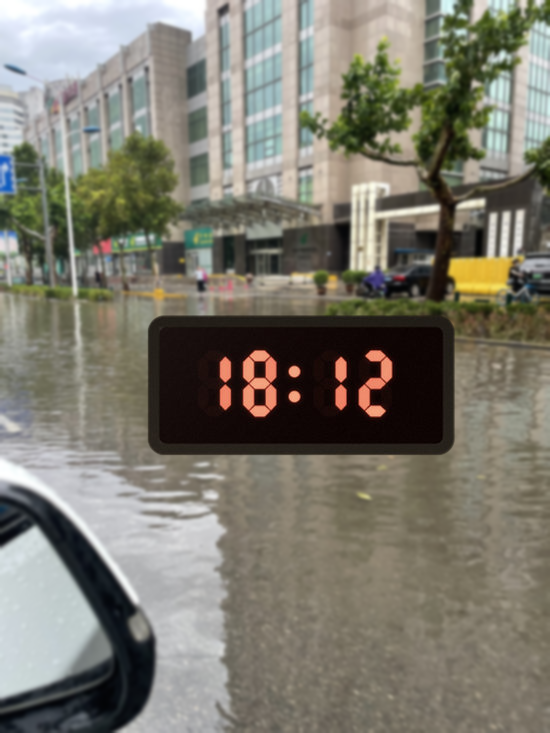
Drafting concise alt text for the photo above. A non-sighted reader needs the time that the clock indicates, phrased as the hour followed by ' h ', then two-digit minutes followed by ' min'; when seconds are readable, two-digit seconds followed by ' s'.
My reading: 18 h 12 min
